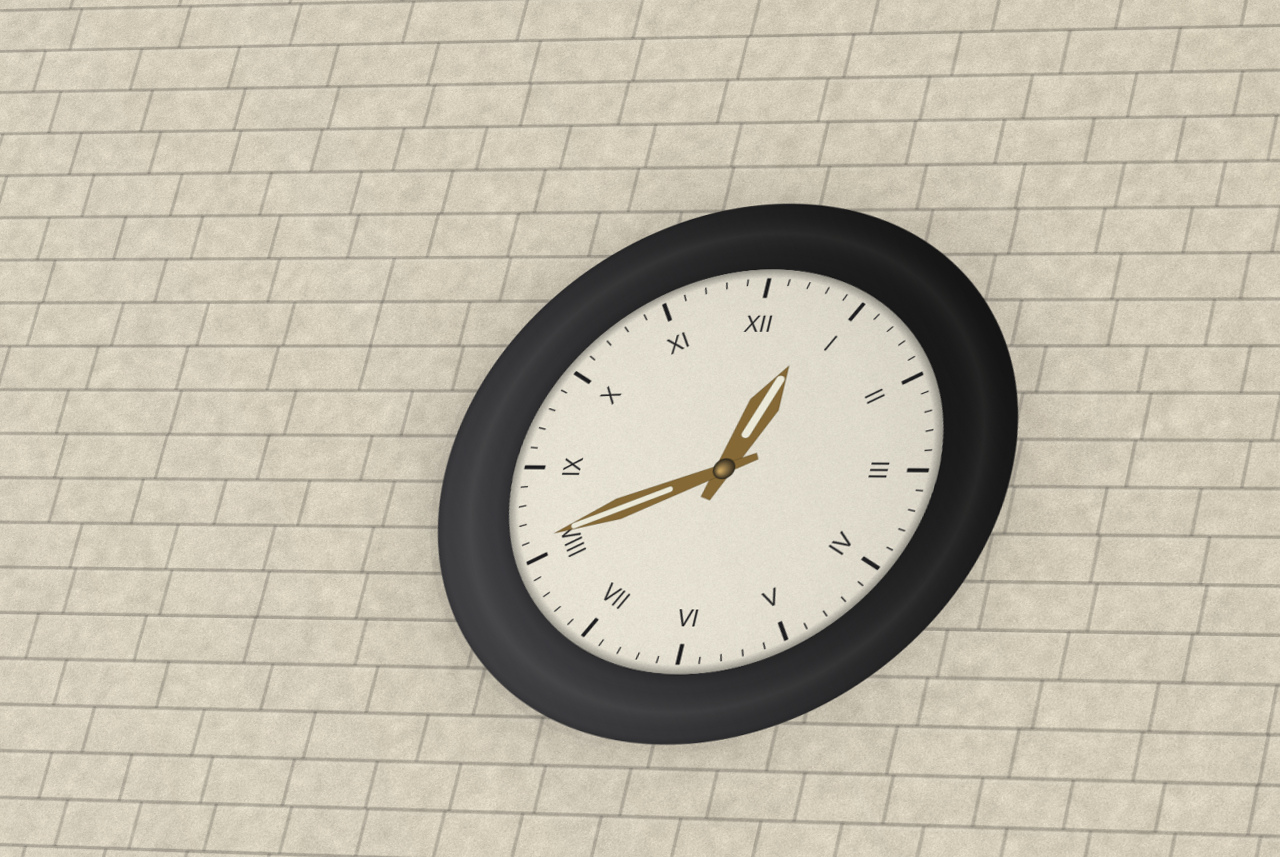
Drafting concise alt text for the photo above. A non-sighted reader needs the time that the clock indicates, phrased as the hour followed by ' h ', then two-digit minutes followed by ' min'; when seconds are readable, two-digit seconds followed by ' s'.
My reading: 12 h 41 min
